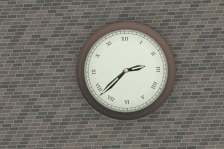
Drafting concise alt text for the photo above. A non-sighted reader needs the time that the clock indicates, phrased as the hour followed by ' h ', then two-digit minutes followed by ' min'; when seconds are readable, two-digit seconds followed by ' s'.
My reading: 2 h 38 min
